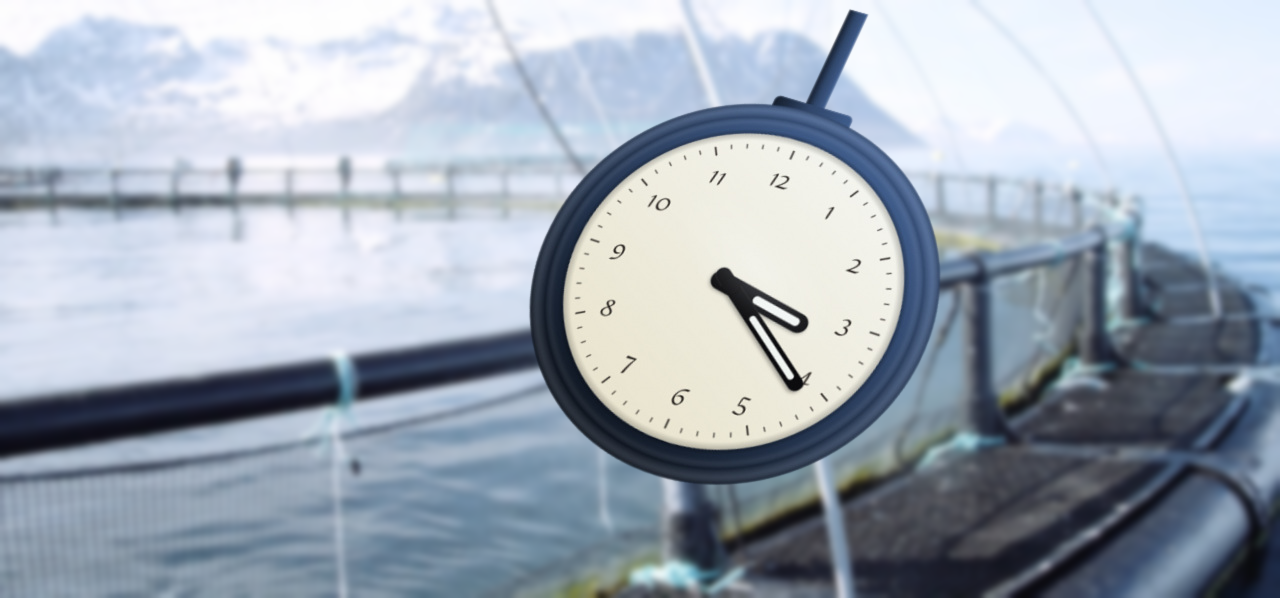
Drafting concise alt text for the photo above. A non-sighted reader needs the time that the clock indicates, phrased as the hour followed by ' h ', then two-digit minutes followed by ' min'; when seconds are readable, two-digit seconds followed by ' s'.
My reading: 3 h 21 min
